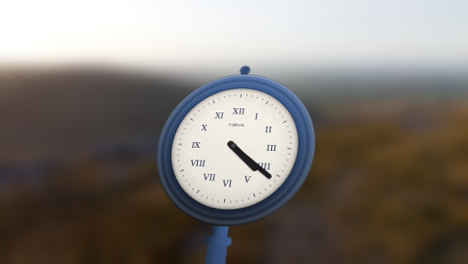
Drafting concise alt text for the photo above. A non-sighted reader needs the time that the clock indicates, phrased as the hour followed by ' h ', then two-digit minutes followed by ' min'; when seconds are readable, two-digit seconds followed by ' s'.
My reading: 4 h 21 min
